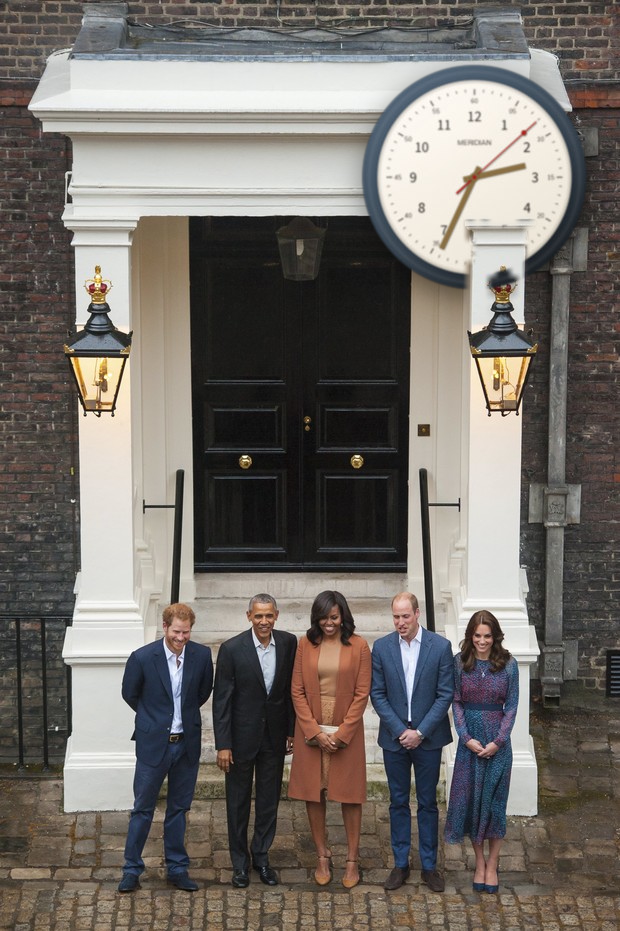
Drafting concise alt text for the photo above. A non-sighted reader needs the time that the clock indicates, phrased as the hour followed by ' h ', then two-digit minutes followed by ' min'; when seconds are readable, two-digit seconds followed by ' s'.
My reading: 2 h 34 min 08 s
